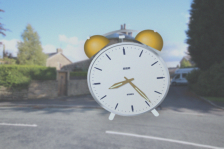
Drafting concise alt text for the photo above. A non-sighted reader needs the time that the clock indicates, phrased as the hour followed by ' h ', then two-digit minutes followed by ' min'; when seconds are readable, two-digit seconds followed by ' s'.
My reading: 8 h 24 min
